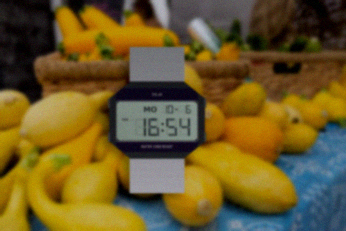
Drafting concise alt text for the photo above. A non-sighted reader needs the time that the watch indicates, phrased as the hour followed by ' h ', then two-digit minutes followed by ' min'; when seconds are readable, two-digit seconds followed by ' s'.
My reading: 16 h 54 min
